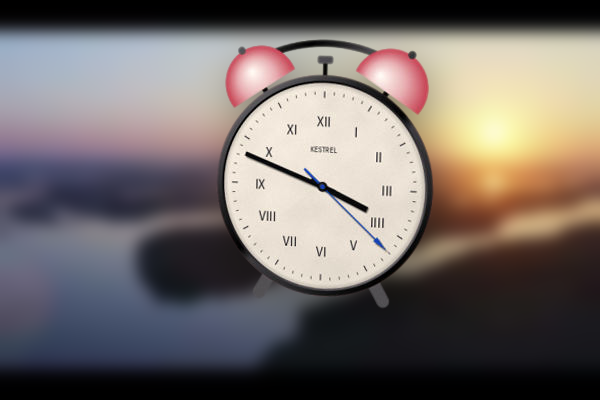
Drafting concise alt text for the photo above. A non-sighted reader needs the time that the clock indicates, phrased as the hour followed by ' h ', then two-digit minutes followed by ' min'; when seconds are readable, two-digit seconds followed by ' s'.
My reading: 3 h 48 min 22 s
